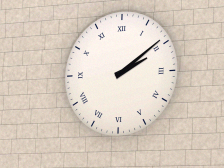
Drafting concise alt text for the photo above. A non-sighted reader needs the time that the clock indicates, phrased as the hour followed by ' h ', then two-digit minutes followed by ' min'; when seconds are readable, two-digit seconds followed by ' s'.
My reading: 2 h 09 min
